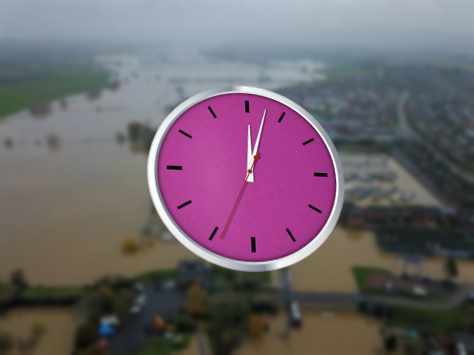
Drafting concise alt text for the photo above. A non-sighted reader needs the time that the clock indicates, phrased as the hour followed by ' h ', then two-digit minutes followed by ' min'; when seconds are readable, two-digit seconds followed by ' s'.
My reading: 12 h 02 min 34 s
